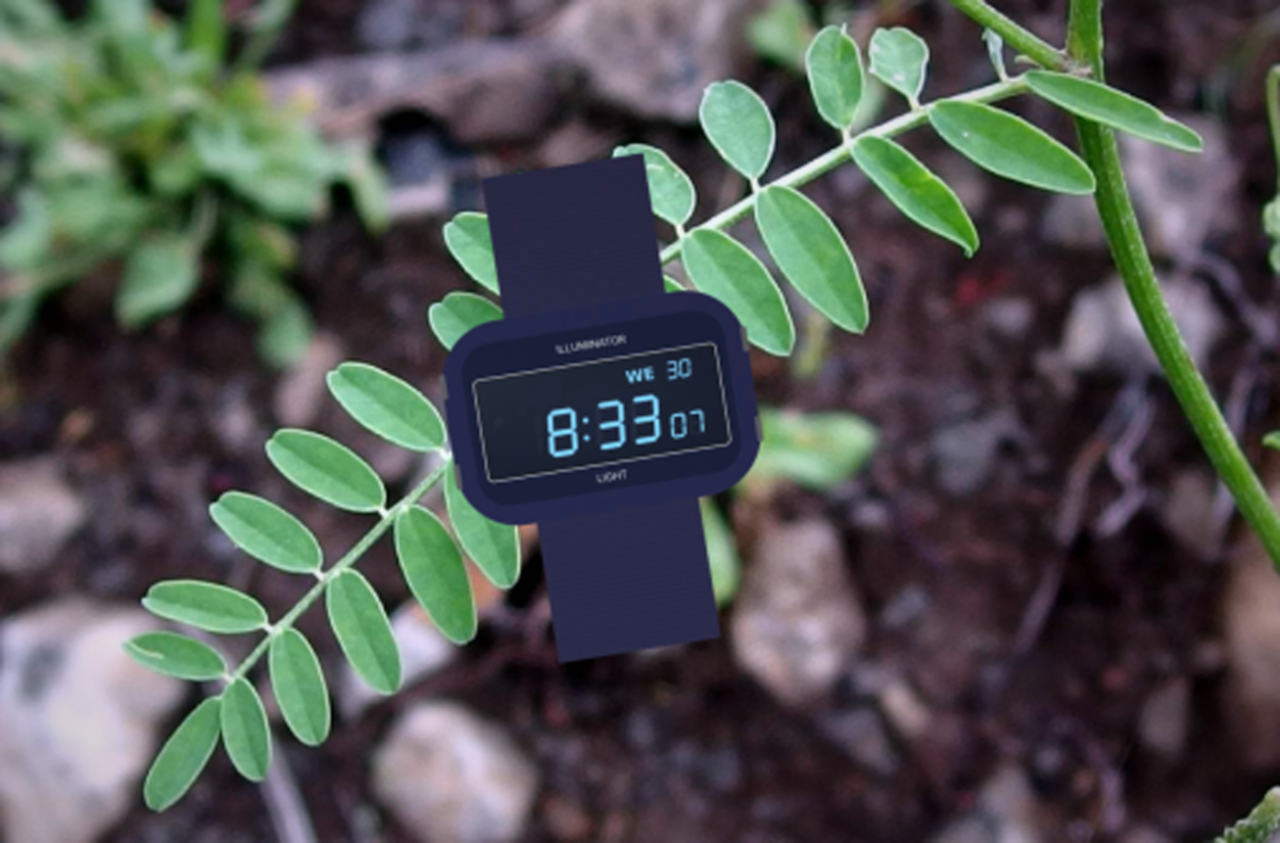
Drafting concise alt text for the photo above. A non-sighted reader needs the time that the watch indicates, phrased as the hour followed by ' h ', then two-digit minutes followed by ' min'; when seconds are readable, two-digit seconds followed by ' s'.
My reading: 8 h 33 min 07 s
